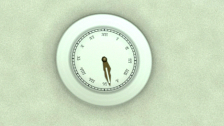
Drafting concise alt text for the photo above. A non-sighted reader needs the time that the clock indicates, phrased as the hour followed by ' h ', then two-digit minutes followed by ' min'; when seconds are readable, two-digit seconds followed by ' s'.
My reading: 5 h 28 min
